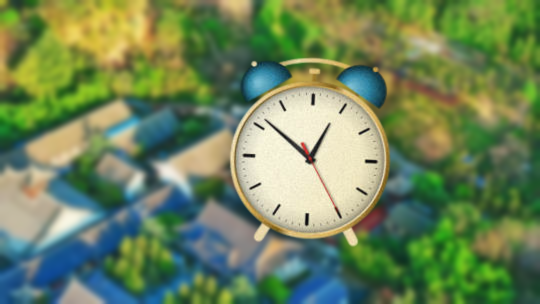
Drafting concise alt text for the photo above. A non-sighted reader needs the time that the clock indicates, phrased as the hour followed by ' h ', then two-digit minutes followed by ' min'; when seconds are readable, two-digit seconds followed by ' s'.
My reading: 12 h 51 min 25 s
